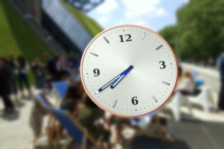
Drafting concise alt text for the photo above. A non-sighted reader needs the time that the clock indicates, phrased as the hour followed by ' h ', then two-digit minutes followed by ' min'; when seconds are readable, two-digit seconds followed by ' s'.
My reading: 7 h 40 min
